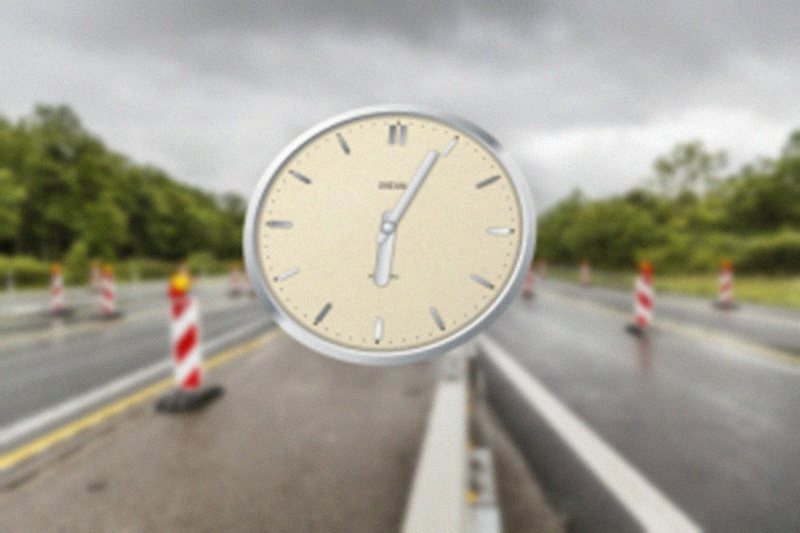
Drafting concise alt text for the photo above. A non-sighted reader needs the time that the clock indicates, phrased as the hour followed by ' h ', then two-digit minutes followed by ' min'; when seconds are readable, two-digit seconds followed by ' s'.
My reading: 6 h 04 min
